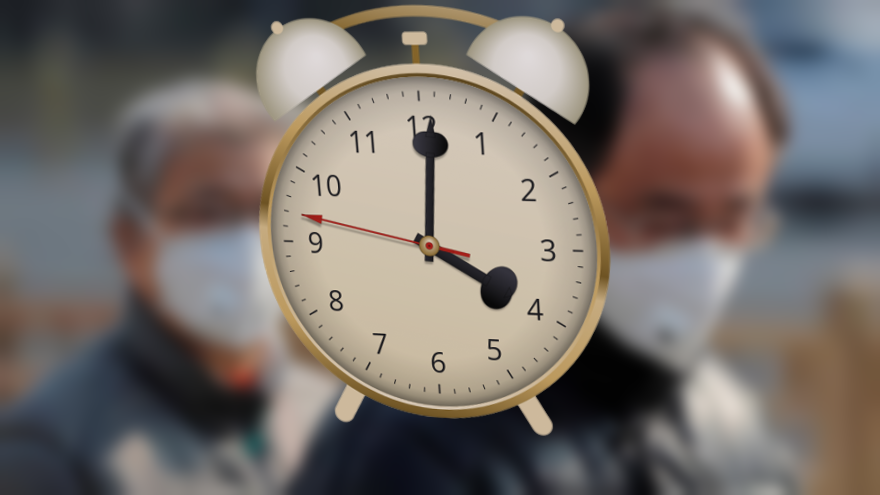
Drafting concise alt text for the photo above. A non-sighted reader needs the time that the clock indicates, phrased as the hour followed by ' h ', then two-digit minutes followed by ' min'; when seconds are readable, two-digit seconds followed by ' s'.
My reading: 4 h 00 min 47 s
